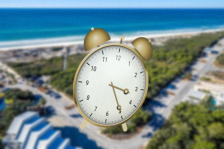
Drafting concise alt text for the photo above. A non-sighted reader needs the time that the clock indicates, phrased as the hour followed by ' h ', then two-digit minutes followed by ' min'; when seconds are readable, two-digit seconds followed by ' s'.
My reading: 3 h 25 min
